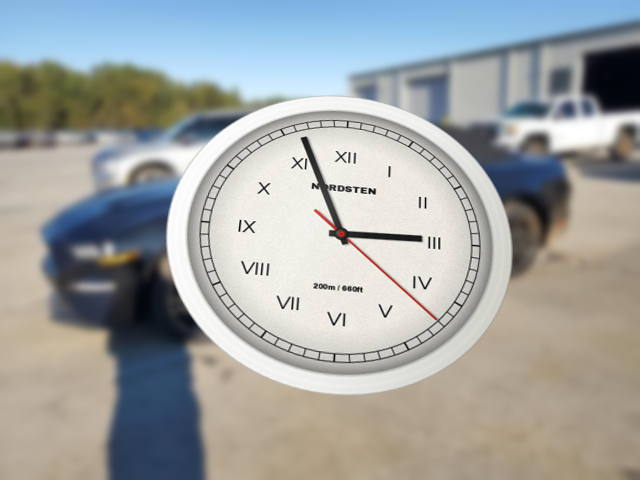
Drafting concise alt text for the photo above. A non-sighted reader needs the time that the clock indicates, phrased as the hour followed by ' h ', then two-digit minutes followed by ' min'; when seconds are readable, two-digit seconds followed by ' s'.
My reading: 2 h 56 min 22 s
